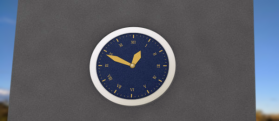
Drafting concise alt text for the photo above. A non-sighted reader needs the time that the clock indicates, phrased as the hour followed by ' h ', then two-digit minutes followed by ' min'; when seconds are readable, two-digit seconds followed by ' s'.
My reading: 12 h 49 min
